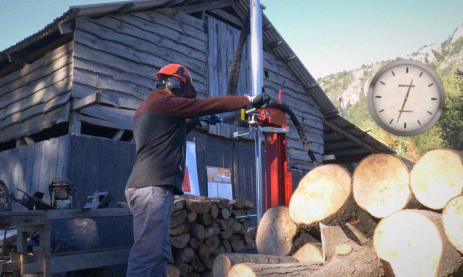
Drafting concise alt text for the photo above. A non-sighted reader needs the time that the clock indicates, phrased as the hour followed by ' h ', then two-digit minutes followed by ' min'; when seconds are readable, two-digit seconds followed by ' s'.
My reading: 12 h 33 min
